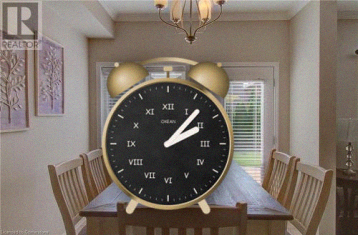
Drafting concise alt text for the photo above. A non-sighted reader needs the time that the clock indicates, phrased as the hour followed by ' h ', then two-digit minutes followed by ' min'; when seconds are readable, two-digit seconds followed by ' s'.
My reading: 2 h 07 min
